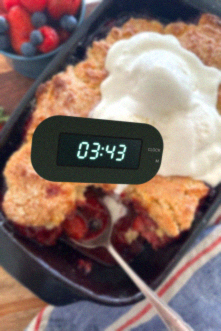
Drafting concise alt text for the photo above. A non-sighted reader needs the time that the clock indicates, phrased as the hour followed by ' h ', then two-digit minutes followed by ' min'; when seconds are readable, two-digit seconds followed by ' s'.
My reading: 3 h 43 min
